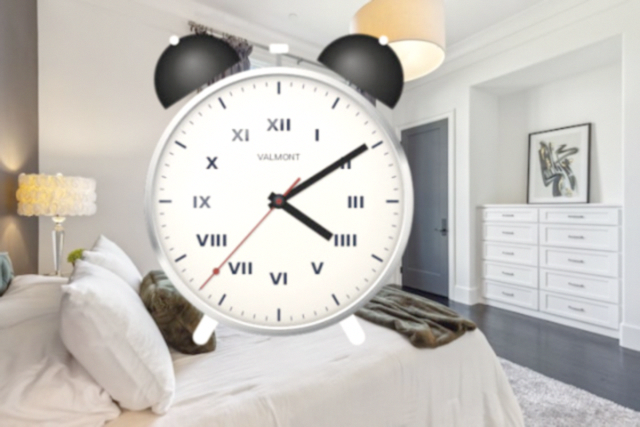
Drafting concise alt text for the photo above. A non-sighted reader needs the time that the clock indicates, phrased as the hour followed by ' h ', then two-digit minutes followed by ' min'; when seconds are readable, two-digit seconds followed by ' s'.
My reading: 4 h 09 min 37 s
